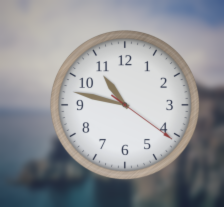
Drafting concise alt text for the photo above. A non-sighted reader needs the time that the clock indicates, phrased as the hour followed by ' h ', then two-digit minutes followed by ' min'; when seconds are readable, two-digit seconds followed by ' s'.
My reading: 10 h 47 min 21 s
